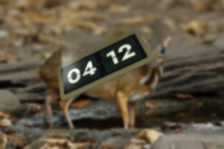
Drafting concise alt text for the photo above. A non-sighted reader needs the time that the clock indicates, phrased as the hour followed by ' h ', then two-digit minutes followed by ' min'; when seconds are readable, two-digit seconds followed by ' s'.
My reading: 4 h 12 min
